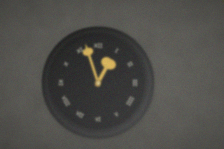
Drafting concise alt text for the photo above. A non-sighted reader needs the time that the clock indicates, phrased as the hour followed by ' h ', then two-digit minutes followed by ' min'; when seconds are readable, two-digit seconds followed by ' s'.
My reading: 12 h 57 min
